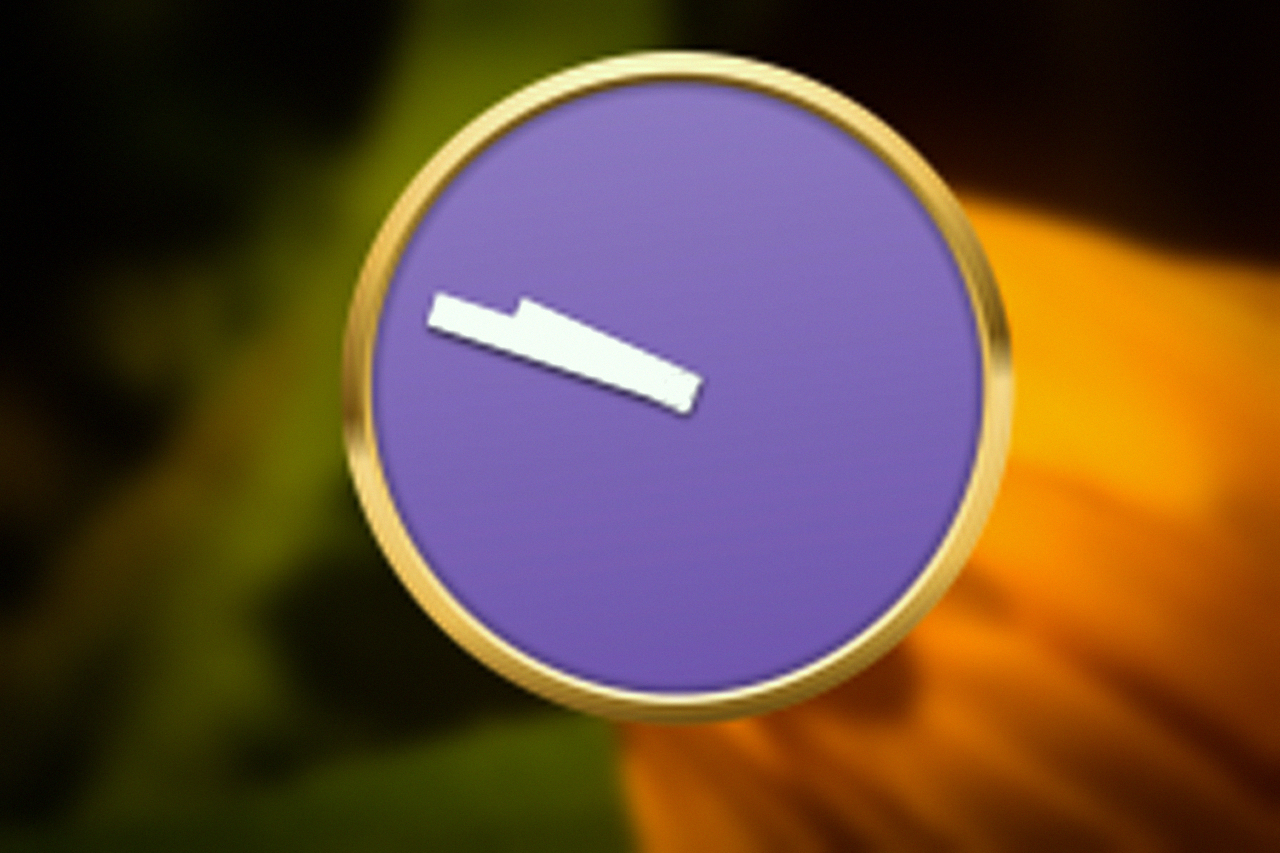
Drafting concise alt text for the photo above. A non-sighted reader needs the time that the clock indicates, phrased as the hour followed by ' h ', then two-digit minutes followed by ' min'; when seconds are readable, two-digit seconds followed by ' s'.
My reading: 9 h 48 min
